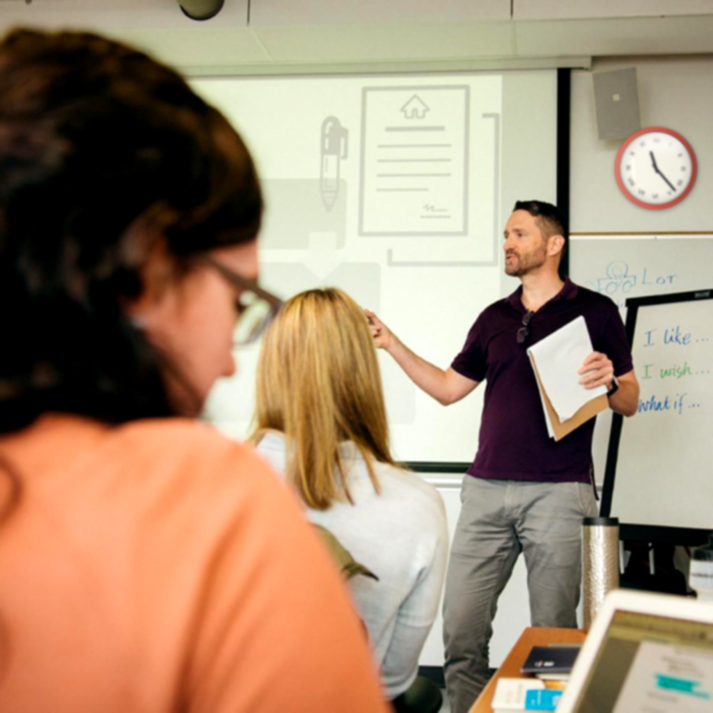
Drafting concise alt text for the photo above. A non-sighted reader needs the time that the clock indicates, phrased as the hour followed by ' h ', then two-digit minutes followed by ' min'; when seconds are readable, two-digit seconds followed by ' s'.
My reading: 11 h 23 min
